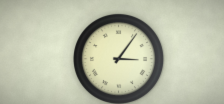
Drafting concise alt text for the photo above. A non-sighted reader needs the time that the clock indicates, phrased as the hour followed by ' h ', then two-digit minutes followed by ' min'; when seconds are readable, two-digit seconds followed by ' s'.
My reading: 3 h 06 min
